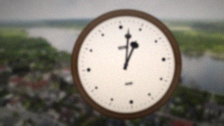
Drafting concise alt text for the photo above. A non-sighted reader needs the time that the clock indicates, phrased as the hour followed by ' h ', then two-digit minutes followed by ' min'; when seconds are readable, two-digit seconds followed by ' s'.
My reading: 1 h 02 min
